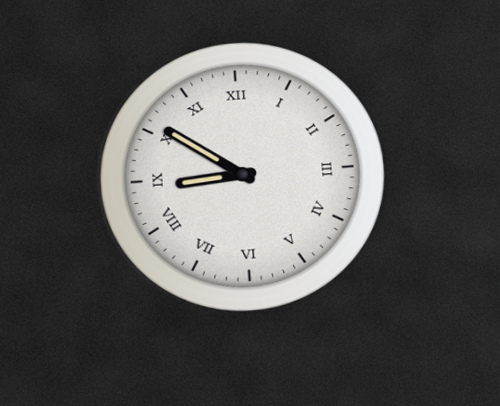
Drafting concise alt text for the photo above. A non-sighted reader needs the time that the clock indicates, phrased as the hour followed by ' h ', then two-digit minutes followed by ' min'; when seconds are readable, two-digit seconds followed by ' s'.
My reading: 8 h 51 min
